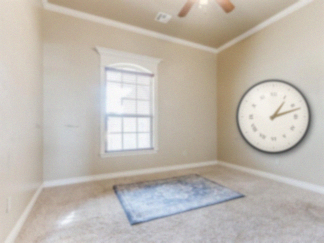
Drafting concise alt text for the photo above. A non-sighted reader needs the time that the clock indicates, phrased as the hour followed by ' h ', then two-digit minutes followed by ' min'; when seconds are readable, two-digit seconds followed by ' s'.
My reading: 1 h 12 min
